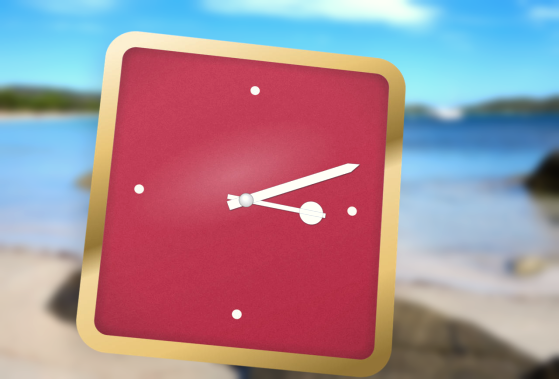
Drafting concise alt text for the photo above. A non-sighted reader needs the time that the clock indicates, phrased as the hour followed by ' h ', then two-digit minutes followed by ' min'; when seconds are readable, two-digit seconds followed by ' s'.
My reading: 3 h 11 min
